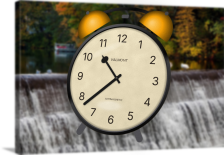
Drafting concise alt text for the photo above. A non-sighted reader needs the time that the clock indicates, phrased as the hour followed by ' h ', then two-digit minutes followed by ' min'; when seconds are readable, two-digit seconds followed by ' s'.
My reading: 10 h 38 min
